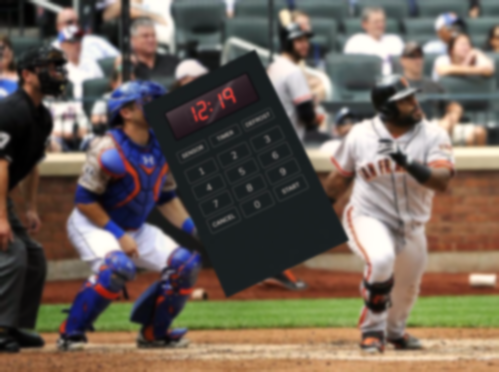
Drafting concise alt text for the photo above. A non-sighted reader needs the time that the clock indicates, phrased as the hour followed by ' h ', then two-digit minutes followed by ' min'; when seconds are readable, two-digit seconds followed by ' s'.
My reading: 12 h 19 min
